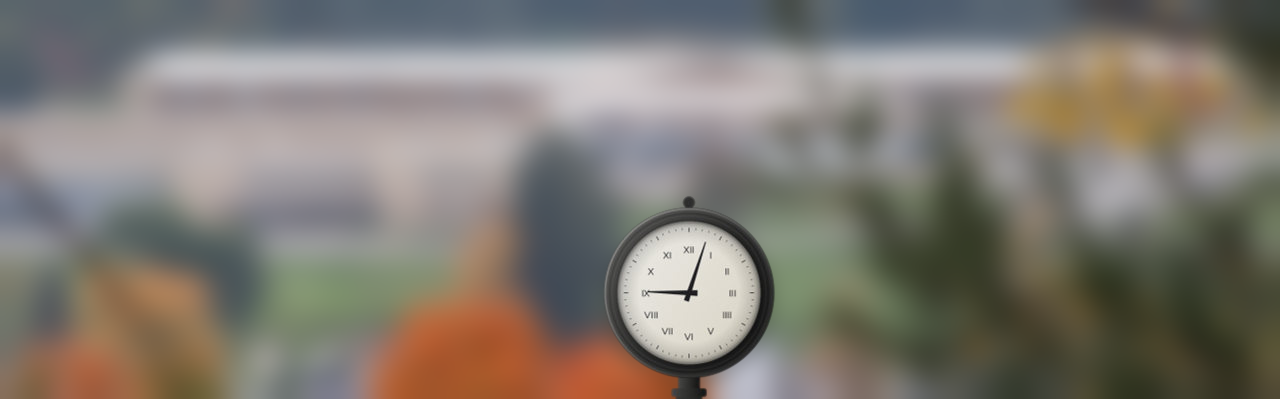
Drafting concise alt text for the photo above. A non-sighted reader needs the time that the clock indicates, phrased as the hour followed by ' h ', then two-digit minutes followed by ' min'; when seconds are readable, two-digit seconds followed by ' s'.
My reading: 9 h 03 min
